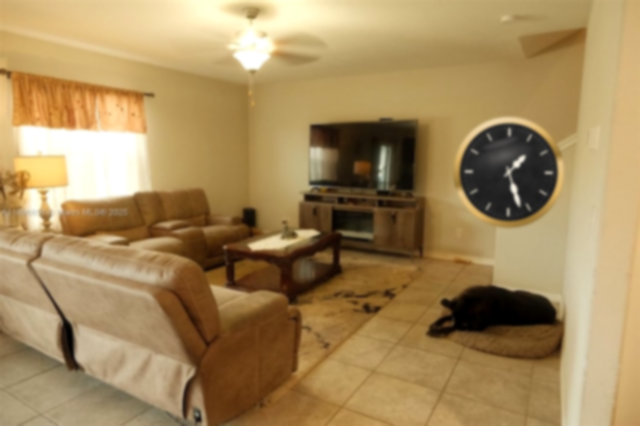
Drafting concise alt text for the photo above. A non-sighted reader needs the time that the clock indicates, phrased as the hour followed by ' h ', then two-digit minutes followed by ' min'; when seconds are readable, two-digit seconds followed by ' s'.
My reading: 1 h 27 min
